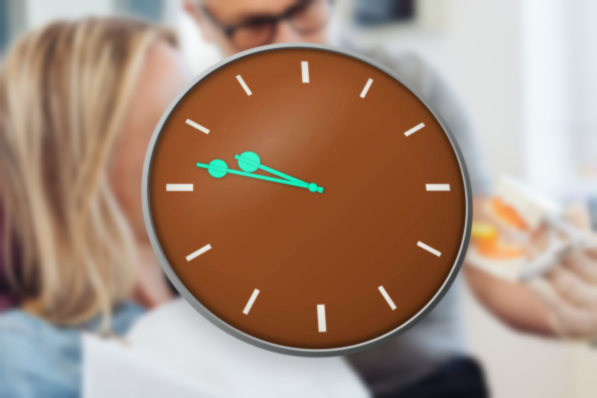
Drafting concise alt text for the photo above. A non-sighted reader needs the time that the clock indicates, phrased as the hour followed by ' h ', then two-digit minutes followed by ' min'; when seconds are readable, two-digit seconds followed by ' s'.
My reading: 9 h 47 min
